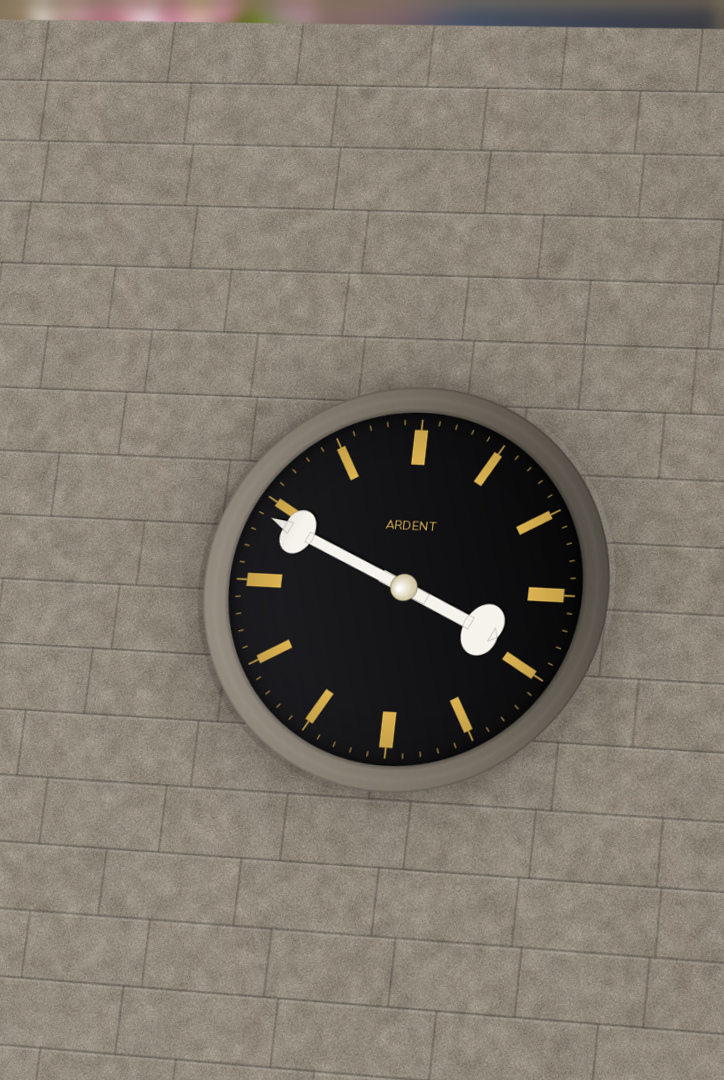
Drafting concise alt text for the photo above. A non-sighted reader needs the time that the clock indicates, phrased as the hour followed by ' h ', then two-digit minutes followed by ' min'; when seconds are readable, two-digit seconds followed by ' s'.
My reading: 3 h 49 min
